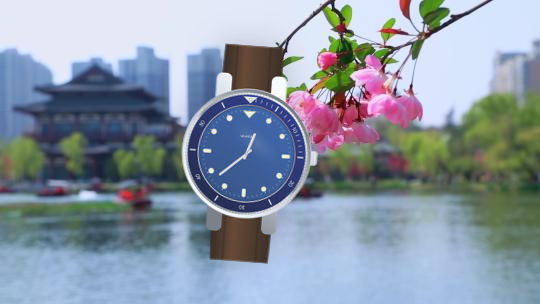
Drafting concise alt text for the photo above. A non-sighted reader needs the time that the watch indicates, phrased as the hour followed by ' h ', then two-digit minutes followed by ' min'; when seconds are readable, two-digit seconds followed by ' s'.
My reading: 12 h 38 min
